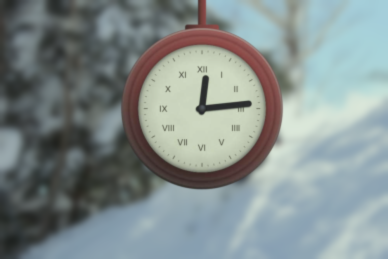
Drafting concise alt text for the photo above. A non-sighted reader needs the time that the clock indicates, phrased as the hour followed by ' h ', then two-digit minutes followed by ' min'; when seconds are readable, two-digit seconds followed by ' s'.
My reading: 12 h 14 min
